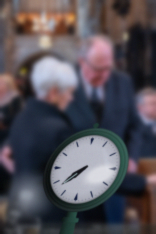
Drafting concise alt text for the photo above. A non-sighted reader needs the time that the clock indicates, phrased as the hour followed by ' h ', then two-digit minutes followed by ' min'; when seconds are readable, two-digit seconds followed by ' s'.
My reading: 7 h 38 min
